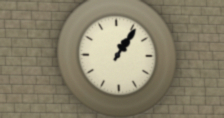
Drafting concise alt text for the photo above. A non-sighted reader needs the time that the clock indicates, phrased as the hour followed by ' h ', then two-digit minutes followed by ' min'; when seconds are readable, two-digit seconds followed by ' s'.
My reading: 1 h 06 min
